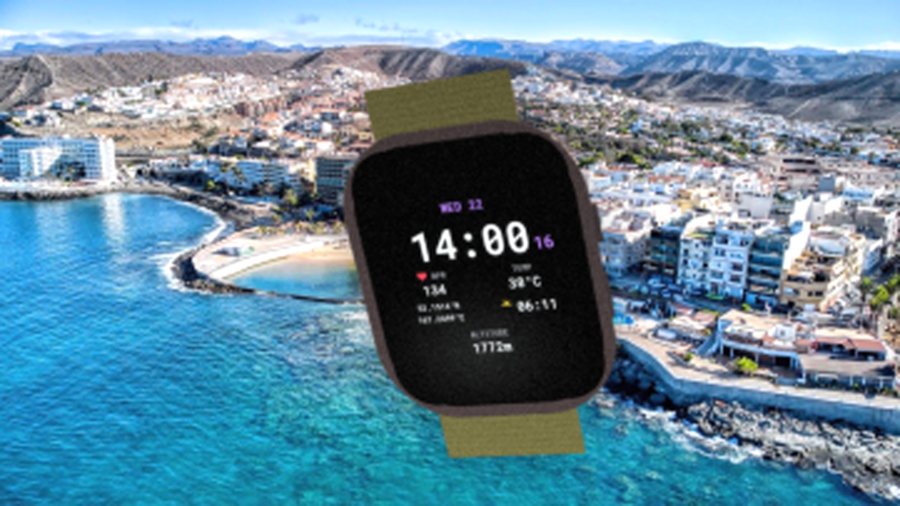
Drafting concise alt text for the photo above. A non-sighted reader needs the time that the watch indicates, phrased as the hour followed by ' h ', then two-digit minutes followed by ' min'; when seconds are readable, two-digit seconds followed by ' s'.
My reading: 14 h 00 min
